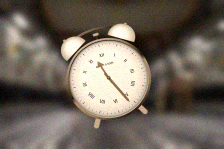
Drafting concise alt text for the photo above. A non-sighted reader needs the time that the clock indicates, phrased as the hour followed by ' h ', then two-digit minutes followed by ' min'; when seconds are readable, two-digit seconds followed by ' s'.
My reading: 11 h 26 min
